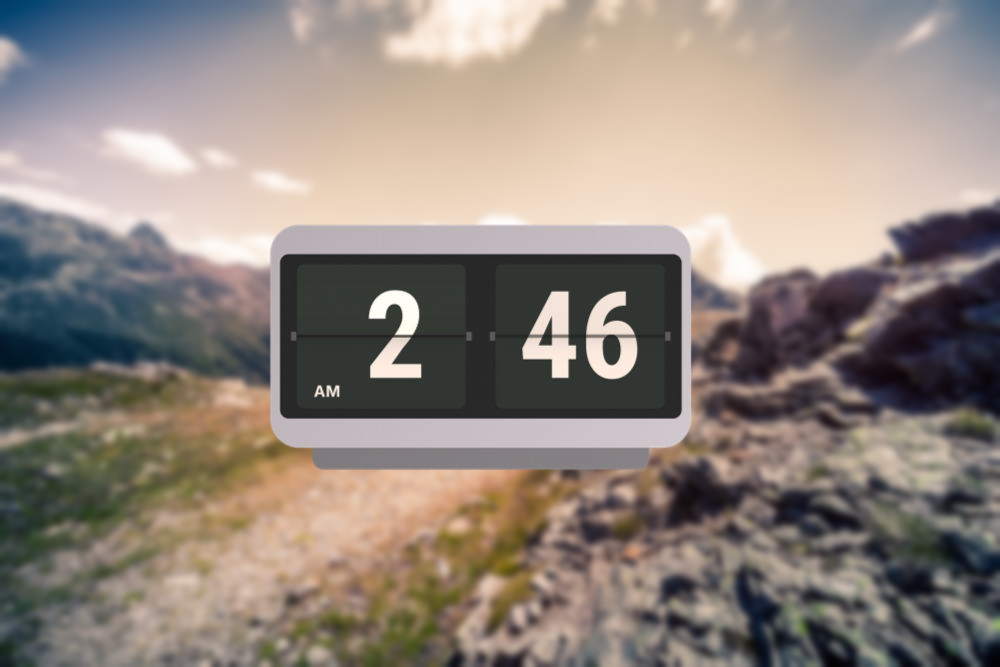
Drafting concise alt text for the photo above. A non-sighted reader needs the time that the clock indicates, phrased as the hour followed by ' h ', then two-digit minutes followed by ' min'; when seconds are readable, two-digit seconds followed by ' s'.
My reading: 2 h 46 min
